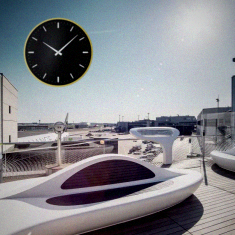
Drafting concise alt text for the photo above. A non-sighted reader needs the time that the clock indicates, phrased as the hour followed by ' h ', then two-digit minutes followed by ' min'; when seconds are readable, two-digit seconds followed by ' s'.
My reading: 10 h 08 min
